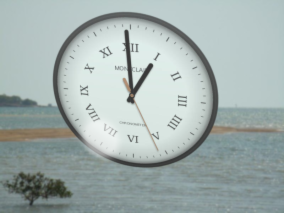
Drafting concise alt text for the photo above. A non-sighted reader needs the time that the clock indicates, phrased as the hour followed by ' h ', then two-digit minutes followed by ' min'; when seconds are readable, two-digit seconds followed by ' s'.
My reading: 12 h 59 min 26 s
